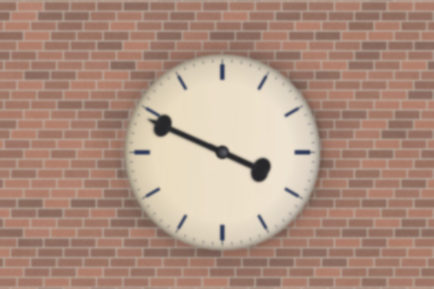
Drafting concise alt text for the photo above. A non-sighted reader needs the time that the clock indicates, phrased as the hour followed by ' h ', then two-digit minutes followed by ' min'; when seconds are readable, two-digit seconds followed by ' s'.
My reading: 3 h 49 min
